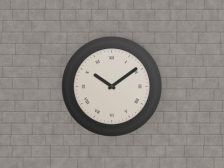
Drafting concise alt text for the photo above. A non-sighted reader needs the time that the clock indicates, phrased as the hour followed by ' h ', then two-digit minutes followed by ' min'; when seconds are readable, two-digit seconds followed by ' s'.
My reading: 10 h 09 min
